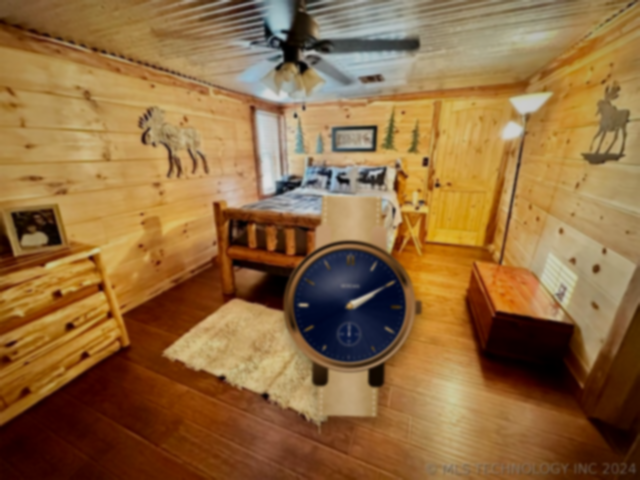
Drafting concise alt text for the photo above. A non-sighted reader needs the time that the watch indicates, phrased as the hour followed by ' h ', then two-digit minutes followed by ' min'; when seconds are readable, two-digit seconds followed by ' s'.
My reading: 2 h 10 min
